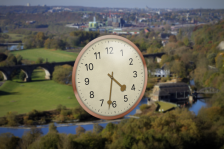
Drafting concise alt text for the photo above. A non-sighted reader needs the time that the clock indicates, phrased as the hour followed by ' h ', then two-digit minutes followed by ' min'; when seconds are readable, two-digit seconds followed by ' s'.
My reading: 4 h 32 min
